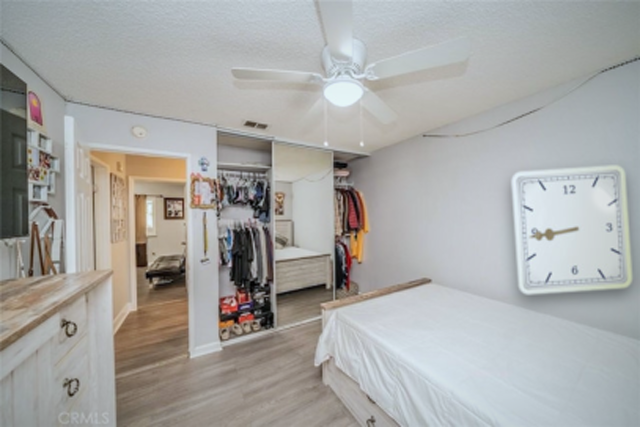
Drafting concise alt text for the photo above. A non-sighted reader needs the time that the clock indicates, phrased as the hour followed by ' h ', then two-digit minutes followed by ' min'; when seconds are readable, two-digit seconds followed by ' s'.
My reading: 8 h 44 min
